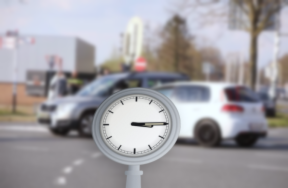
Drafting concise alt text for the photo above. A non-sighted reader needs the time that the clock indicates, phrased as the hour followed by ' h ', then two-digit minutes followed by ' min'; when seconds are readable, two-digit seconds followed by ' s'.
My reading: 3 h 15 min
